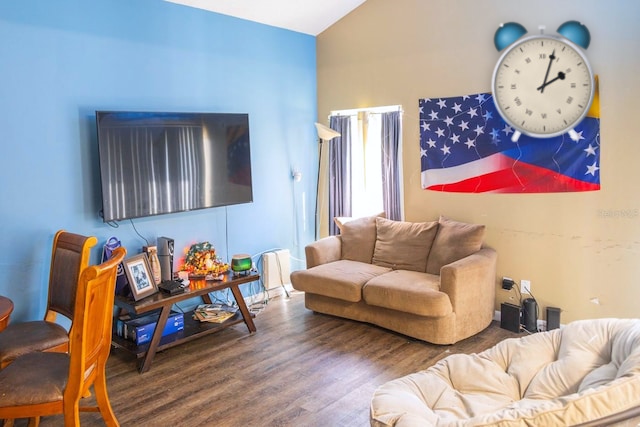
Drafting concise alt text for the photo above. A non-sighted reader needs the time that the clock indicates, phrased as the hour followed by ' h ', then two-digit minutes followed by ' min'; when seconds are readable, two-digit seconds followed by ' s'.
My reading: 2 h 03 min
